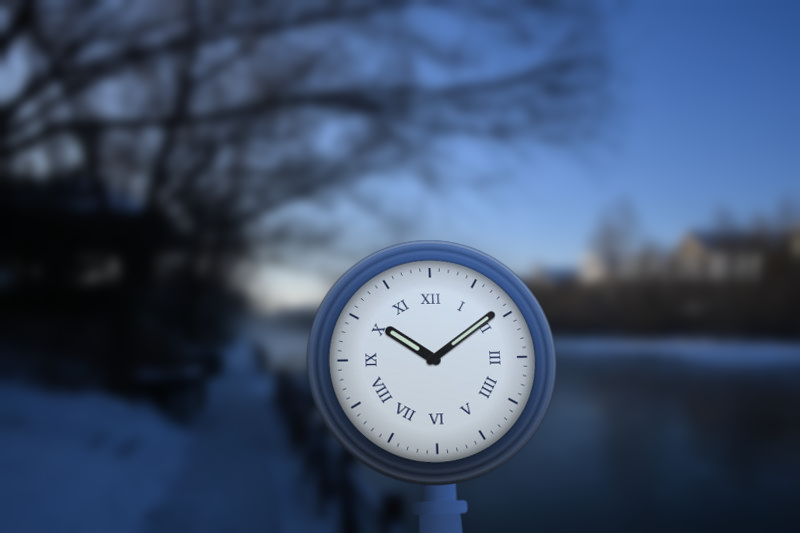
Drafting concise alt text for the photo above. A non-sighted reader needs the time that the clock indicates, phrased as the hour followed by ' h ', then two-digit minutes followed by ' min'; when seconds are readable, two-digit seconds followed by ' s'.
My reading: 10 h 09 min
